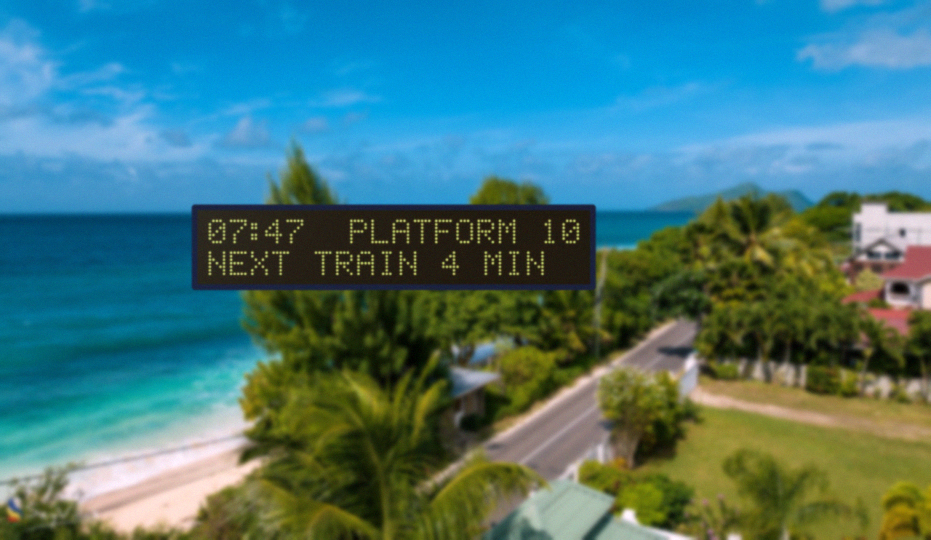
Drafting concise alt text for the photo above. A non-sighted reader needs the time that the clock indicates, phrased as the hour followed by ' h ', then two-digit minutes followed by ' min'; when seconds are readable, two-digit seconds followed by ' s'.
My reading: 7 h 47 min
